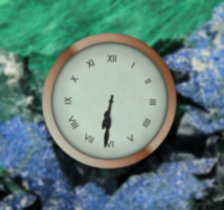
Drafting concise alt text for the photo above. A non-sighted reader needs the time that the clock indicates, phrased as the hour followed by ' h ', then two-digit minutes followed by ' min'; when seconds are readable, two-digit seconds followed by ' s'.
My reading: 6 h 31 min
